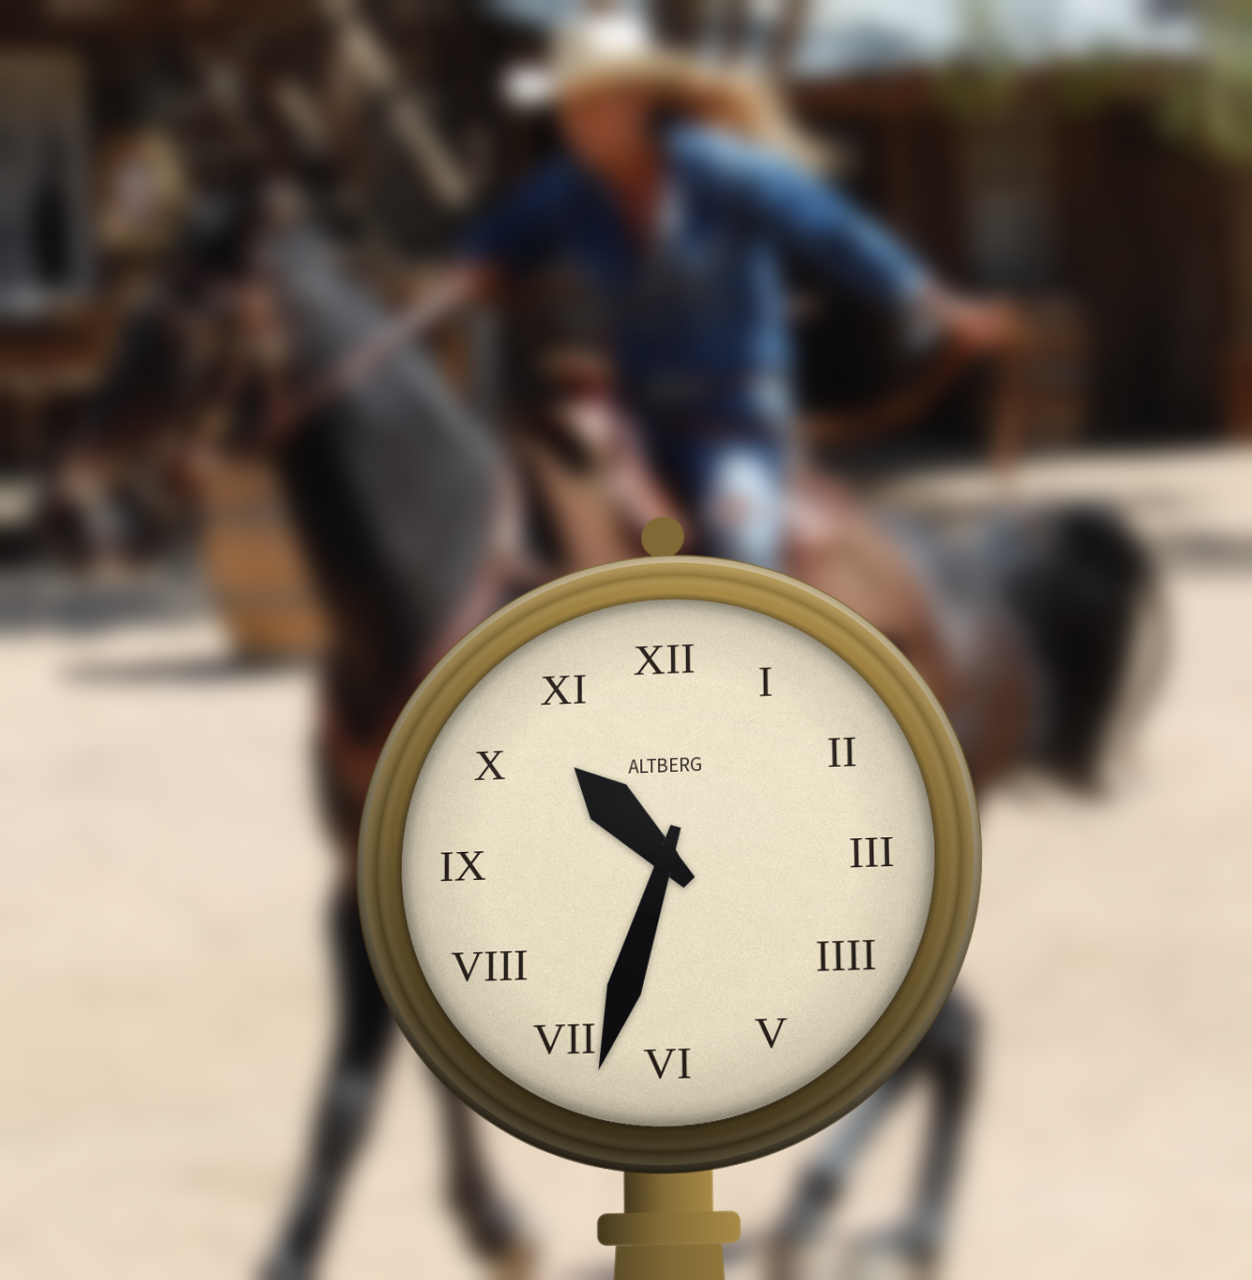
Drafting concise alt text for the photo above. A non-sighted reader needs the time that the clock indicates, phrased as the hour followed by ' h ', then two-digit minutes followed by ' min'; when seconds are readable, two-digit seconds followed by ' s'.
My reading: 10 h 33 min
